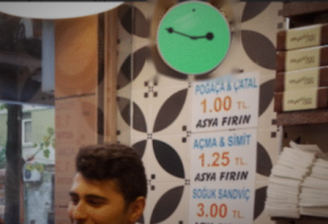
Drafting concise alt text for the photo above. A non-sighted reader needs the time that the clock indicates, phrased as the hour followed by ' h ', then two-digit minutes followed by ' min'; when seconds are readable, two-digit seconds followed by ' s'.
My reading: 2 h 48 min
